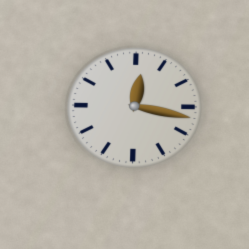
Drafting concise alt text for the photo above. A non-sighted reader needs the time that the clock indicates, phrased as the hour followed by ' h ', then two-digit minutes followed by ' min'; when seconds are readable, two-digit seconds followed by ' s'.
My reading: 12 h 17 min
